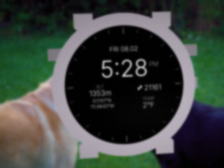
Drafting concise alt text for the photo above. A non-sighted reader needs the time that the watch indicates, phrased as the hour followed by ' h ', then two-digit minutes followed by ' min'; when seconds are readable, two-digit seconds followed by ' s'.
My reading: 5 h 28 min
